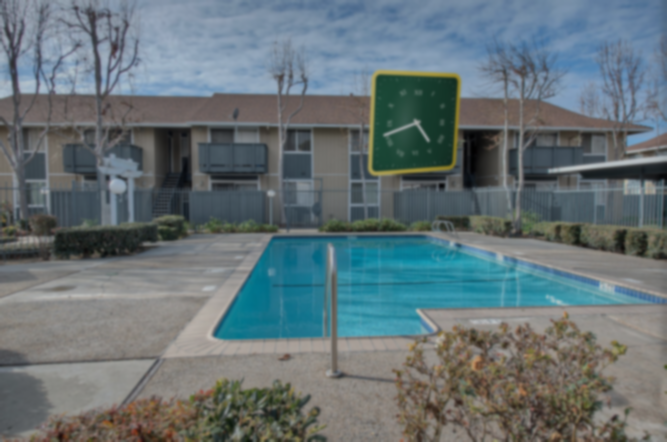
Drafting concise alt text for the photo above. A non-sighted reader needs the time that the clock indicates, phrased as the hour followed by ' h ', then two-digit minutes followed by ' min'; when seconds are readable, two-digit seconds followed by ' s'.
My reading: 4 h 42 min
